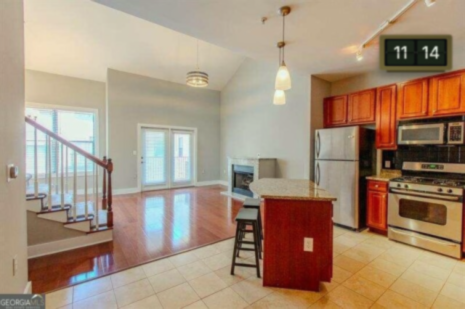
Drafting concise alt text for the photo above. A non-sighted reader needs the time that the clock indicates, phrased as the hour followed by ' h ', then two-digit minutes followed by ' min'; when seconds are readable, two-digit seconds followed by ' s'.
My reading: 11 h 14 min
